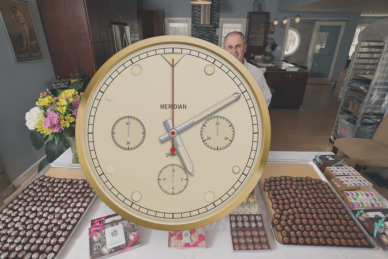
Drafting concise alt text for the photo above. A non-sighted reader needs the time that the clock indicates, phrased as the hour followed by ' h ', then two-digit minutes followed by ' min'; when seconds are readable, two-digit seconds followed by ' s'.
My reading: 5 h 10 min
